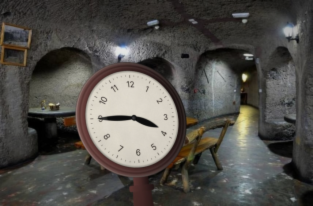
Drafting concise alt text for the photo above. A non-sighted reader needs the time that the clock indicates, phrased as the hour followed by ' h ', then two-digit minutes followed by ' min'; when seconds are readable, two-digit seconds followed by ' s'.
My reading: 3 h 45 min
